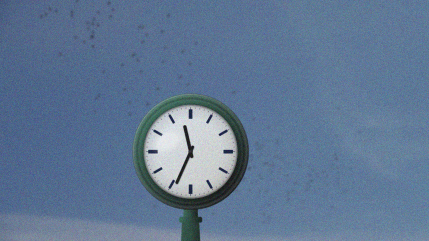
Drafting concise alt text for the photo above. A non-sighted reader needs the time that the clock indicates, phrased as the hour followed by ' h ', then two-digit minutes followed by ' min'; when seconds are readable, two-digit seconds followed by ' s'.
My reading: 11 h 34 min
